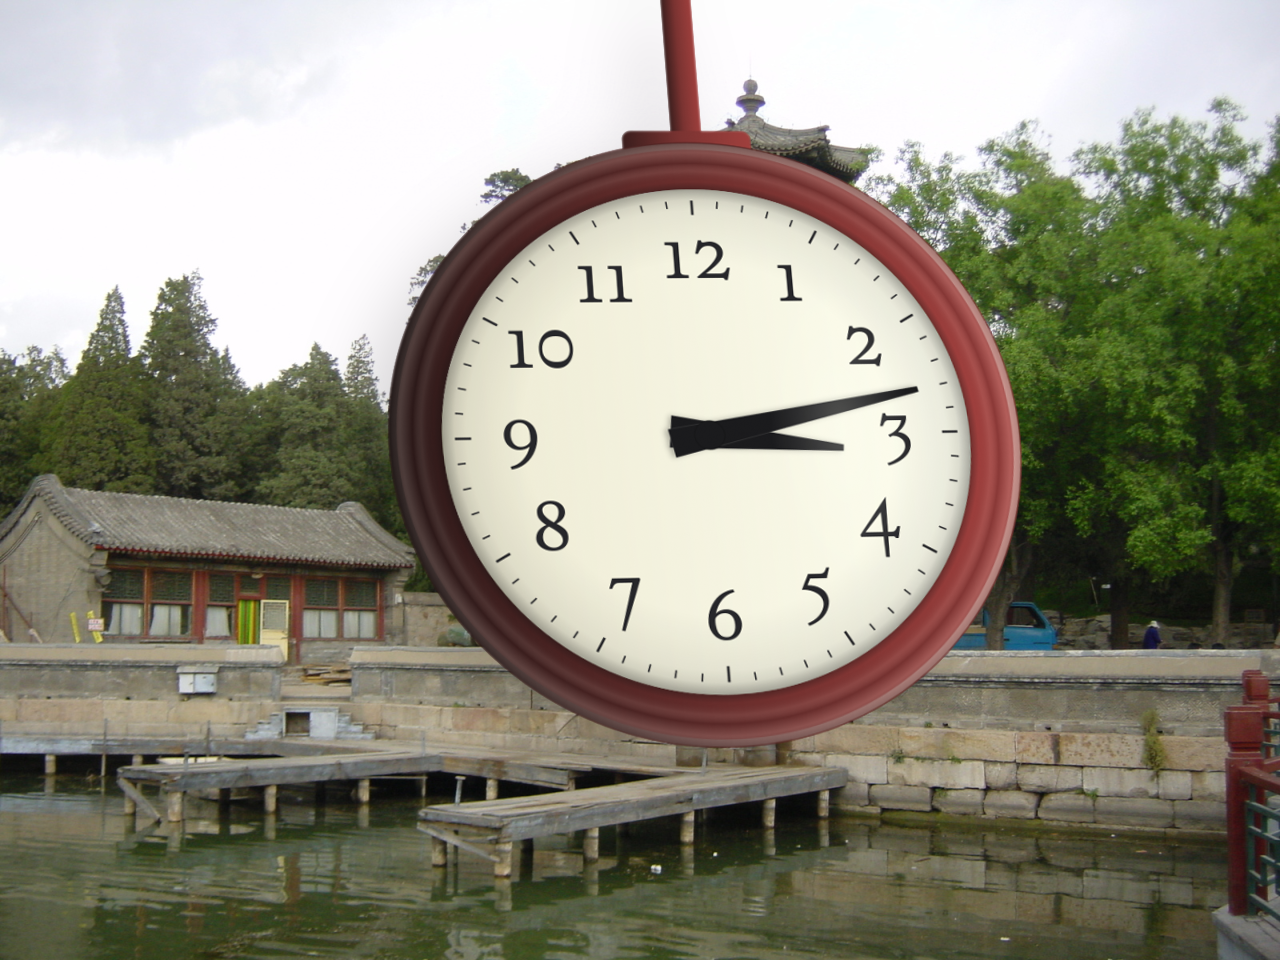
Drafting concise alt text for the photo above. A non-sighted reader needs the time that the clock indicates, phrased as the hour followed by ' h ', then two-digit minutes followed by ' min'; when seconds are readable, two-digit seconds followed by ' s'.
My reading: 3 h 13 min
